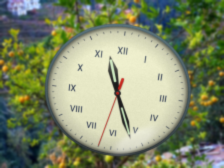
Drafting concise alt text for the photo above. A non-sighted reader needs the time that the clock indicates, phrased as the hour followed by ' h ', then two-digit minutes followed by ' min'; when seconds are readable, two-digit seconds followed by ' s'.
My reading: 11 h 26 min 32 s
